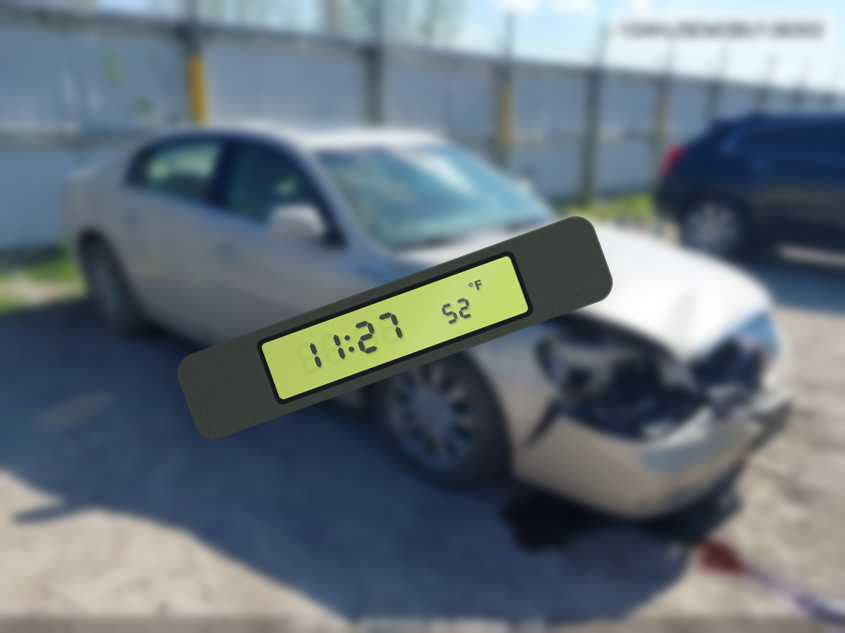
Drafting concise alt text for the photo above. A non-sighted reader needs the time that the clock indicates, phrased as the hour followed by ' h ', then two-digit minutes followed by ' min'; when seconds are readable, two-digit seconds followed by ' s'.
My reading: 11 h 27 min
